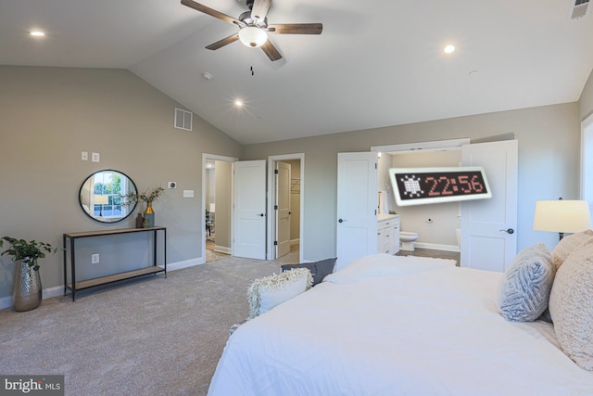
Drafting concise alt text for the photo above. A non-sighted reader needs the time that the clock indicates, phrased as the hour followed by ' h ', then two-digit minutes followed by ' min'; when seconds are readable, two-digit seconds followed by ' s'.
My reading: 22 h 56 min
